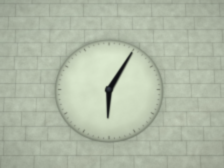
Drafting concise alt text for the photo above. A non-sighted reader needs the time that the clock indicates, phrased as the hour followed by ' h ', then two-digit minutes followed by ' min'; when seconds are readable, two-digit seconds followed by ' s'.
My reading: 6 h 05 min
